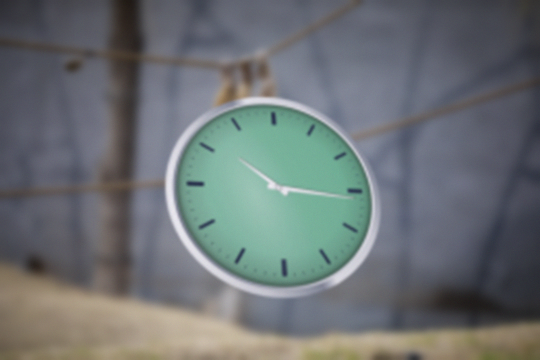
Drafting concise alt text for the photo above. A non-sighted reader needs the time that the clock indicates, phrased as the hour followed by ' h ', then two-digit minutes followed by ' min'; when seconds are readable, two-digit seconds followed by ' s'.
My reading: 10 h 16 min
